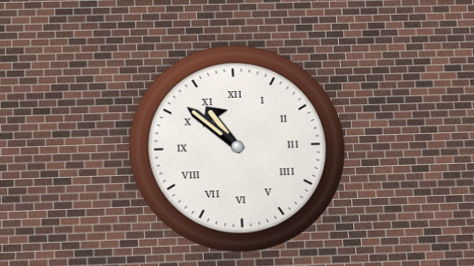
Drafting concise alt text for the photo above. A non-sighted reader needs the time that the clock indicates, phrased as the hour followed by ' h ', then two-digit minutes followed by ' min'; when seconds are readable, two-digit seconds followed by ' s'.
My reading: 10 h 52 min
